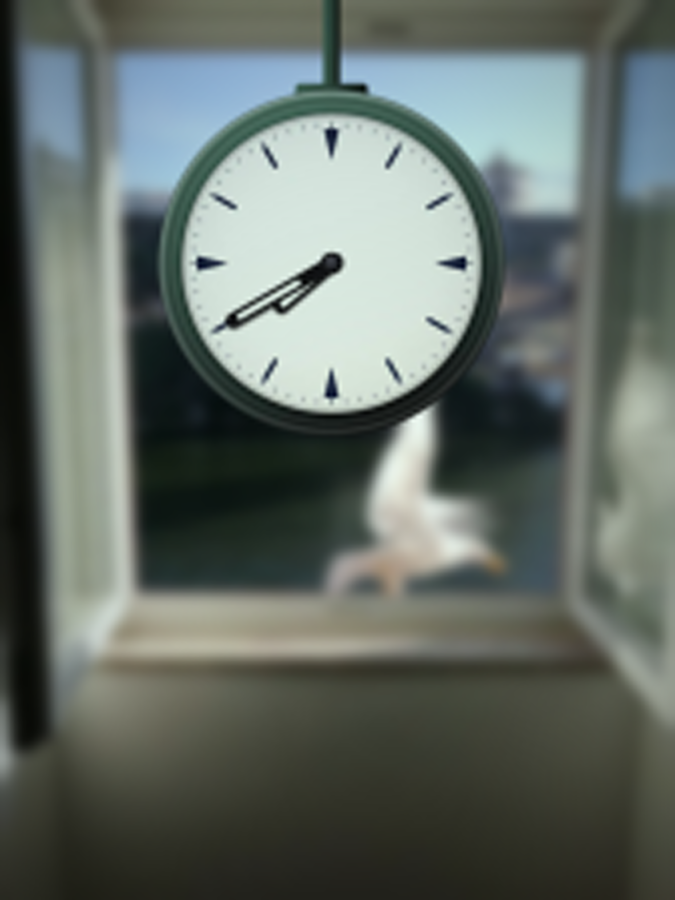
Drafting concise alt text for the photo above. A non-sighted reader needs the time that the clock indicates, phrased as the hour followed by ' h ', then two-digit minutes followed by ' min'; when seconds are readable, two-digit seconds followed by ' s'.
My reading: 7 h 40 min
